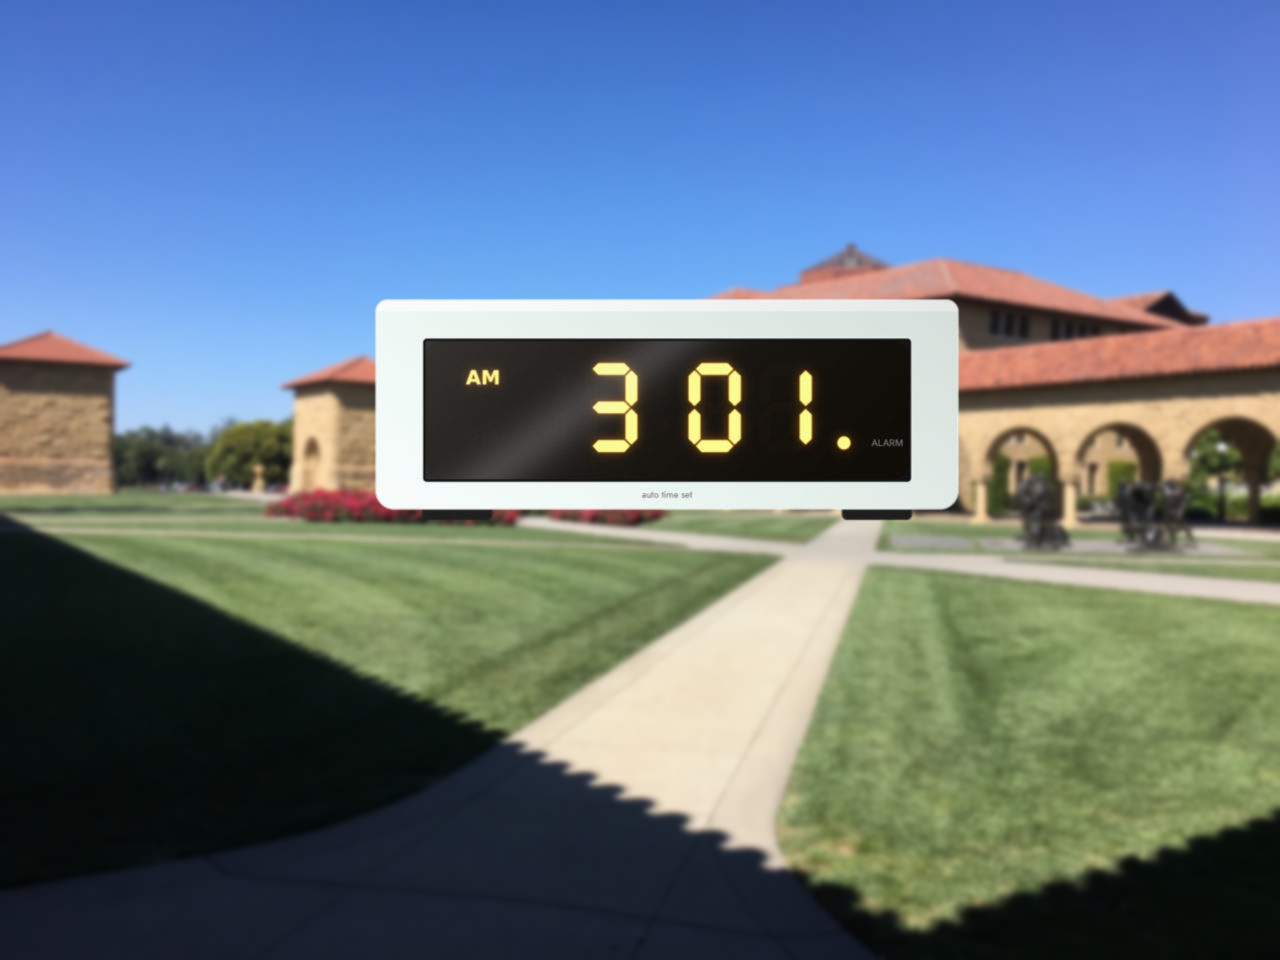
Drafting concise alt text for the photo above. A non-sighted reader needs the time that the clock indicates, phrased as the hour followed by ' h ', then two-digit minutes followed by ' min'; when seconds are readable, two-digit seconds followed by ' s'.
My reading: 3 h 01 min
